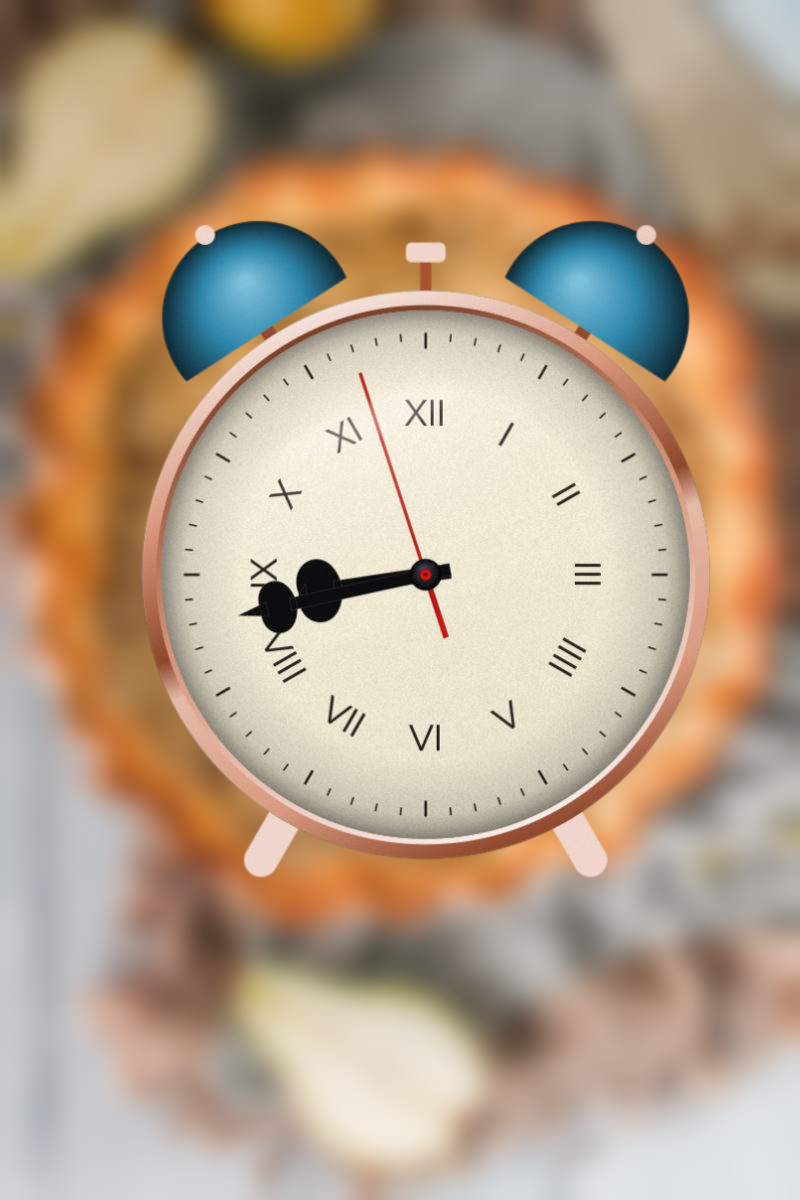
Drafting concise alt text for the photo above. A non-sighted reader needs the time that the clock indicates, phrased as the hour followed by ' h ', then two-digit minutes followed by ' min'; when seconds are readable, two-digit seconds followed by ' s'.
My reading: 8 h 42 min 57 s
